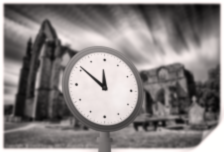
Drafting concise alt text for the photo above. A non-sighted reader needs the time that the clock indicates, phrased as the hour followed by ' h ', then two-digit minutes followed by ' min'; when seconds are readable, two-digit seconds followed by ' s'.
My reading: 11 h 51 min
